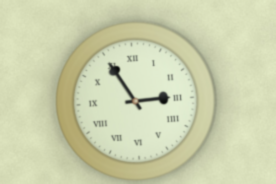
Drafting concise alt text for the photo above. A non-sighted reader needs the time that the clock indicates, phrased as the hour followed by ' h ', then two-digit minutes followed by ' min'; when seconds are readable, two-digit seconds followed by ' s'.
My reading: 2 h 55 min
